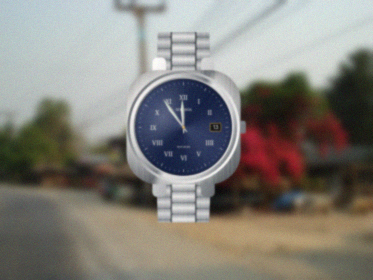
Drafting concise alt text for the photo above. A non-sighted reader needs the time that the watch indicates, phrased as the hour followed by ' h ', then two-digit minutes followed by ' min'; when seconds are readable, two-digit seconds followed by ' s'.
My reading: 11 h 54 min
